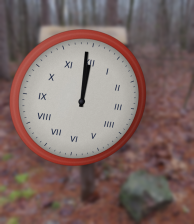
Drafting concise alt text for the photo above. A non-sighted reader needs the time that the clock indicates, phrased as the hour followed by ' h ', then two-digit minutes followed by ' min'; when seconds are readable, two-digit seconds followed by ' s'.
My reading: 11 h 59 min
